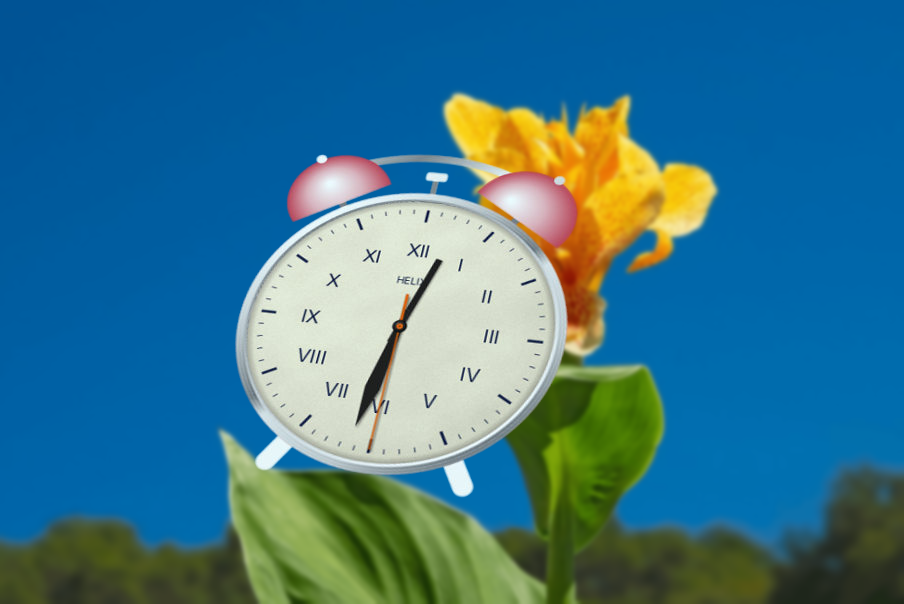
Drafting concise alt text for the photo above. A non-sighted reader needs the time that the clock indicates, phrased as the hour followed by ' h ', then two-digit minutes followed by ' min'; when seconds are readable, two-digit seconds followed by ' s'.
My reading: 12 h 31 min 30 s
